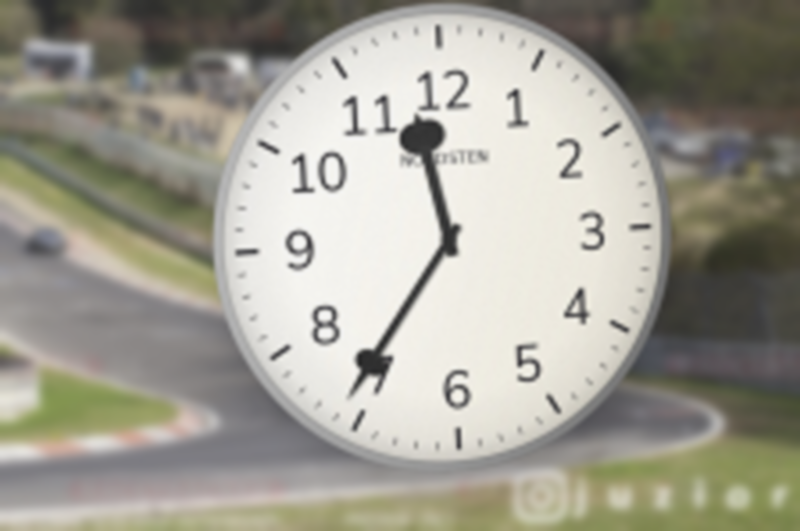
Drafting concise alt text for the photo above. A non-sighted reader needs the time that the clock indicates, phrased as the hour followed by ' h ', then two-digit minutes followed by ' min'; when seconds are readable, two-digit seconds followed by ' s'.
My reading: 11 h 36 min
